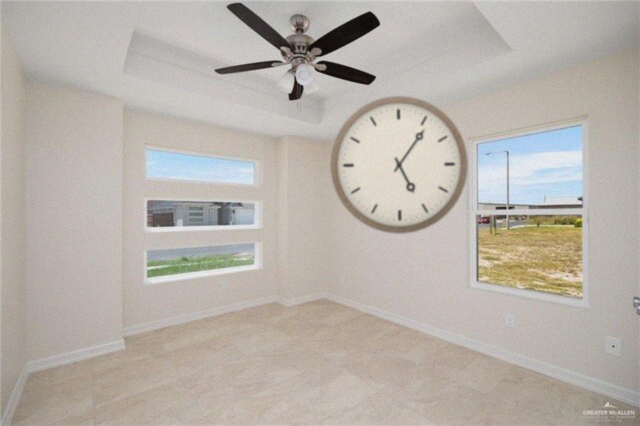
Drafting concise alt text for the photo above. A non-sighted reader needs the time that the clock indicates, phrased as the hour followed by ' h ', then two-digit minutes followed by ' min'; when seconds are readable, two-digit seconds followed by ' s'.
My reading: 5 h 06 min
